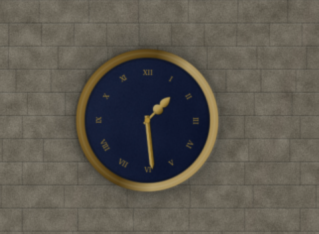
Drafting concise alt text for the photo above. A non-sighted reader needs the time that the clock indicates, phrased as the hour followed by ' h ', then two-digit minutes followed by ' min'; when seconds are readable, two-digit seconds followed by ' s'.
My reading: 1 h 29 min
